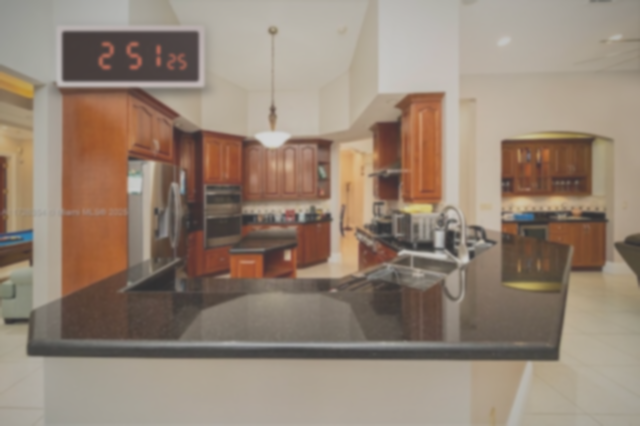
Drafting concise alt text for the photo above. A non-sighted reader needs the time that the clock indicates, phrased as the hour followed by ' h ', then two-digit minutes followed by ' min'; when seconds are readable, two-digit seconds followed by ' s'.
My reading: 2 h 51 min 25 s
